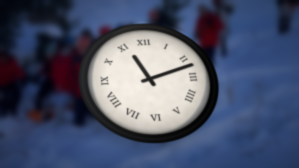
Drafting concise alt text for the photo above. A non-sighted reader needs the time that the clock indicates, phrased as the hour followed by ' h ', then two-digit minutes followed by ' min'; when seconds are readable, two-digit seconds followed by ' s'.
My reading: 11 h 12 min
